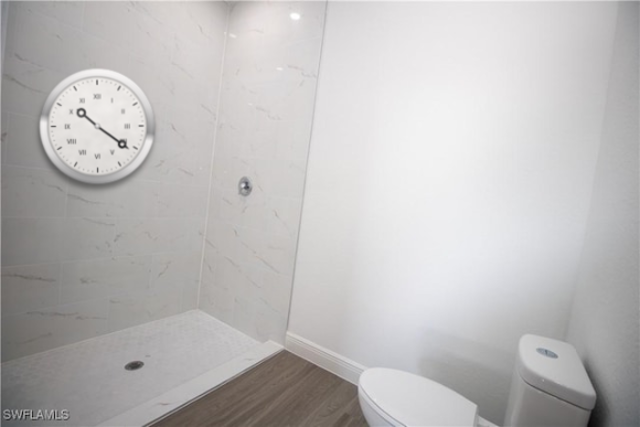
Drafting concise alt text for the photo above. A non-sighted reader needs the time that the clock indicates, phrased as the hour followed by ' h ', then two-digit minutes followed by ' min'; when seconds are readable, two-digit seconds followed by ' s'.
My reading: 10 h 21 min
